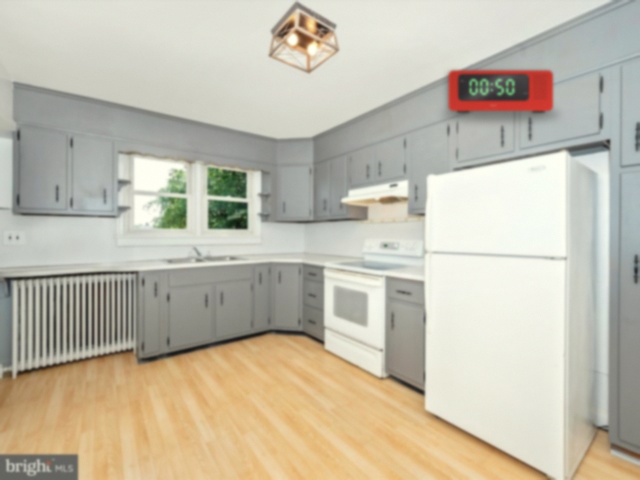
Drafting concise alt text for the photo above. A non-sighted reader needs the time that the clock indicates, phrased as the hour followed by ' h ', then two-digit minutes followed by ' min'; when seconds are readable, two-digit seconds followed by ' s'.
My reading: 0 h 50 min
